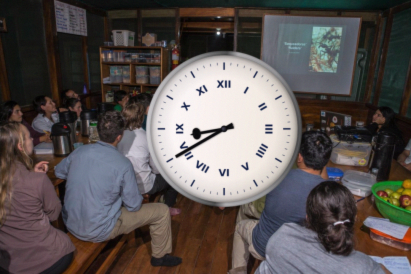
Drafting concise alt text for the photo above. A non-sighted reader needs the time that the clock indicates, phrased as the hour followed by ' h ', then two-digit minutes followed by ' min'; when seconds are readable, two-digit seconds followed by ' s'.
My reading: 8 h 40 min
